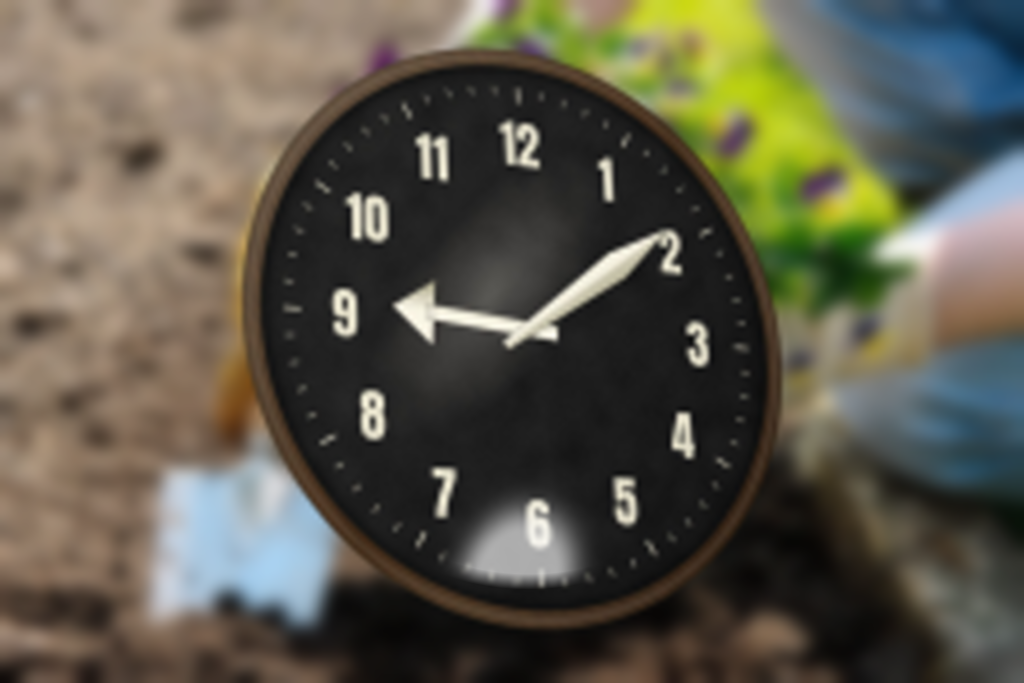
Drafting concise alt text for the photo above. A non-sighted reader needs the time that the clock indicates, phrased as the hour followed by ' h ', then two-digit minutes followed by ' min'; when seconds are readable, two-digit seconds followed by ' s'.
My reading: 9 h 09 min
